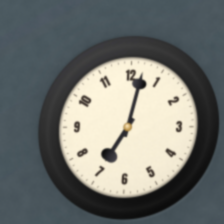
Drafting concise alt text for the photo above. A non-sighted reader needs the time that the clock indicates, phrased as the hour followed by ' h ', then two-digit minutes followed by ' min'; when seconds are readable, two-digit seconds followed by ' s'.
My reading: 7 h 02 min
